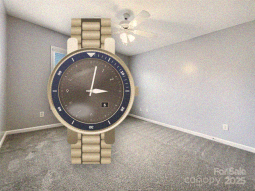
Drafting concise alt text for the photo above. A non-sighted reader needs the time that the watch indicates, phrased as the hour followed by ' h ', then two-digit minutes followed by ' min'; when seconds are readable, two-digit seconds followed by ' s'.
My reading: 3 h 02 min
